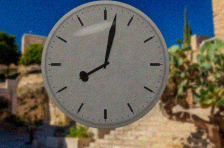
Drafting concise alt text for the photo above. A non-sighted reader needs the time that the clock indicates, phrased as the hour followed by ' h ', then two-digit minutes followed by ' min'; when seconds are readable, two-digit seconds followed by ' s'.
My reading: 8 h 02 min
